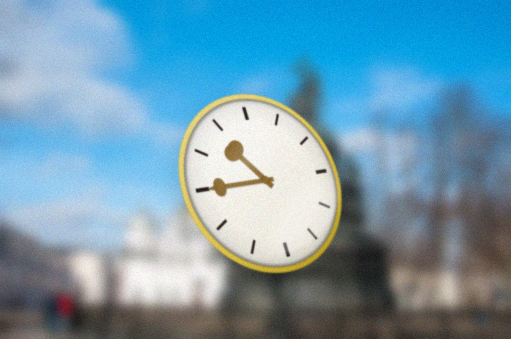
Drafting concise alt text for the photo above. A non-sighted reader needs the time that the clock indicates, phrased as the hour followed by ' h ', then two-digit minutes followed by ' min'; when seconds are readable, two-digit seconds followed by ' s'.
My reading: 10 h 45 min
